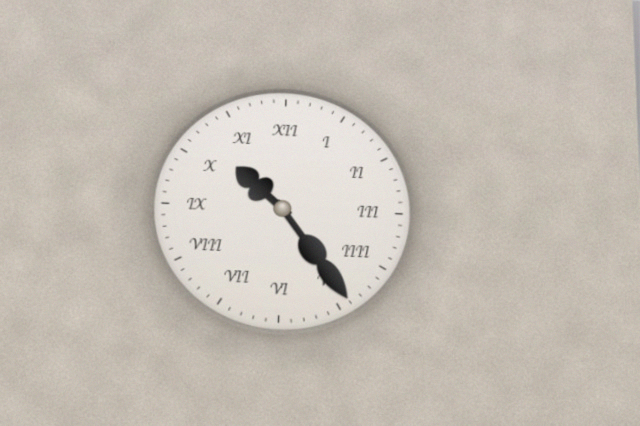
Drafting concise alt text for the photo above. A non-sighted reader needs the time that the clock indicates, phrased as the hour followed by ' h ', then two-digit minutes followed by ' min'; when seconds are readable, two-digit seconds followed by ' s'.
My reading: 10 h 24 min
